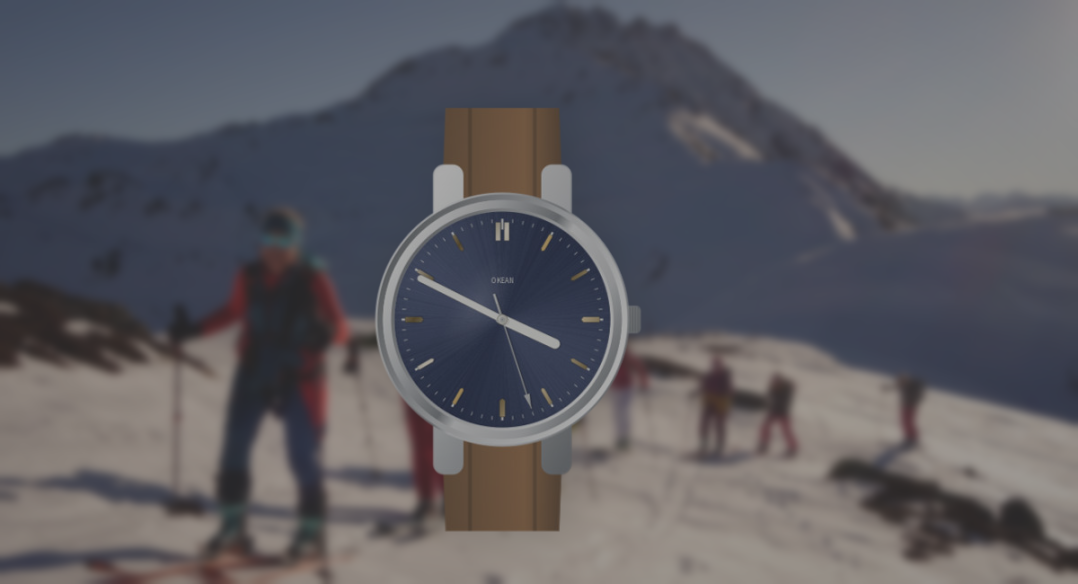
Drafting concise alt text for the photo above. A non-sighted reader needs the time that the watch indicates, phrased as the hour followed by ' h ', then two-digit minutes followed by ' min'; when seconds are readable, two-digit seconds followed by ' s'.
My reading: 3 h 49 min 27 s
